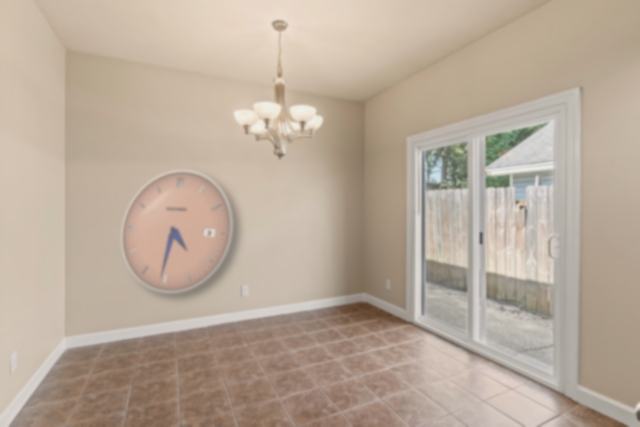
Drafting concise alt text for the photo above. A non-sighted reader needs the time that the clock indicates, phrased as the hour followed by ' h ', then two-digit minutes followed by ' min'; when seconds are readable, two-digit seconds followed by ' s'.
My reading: 4 h 31 min
